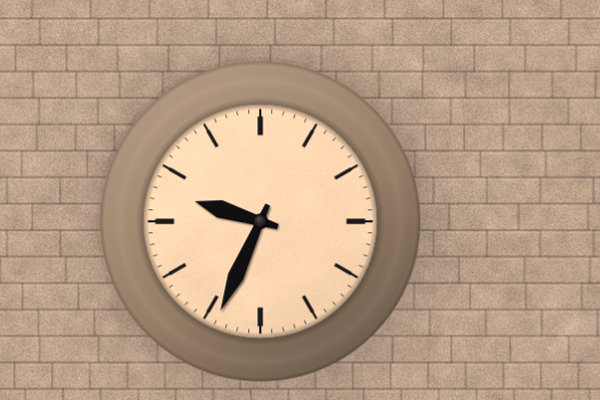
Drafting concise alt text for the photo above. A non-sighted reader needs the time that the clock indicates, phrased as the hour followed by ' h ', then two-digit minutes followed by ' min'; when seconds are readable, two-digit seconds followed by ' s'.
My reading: 9 h 34 min
